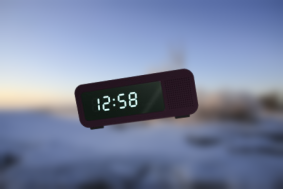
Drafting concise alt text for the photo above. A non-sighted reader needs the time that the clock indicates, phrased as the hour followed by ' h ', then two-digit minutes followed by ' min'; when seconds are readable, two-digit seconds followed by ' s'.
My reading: 12 h 58 min
